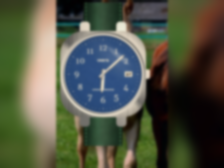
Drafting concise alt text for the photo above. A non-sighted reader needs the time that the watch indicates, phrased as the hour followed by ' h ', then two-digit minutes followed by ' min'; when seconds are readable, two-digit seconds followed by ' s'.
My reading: 6 h 08 min
